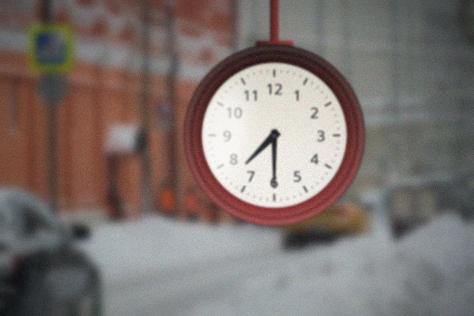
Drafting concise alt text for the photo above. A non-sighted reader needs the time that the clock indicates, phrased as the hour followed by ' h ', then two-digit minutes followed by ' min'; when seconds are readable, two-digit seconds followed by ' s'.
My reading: 7 h 30 min
